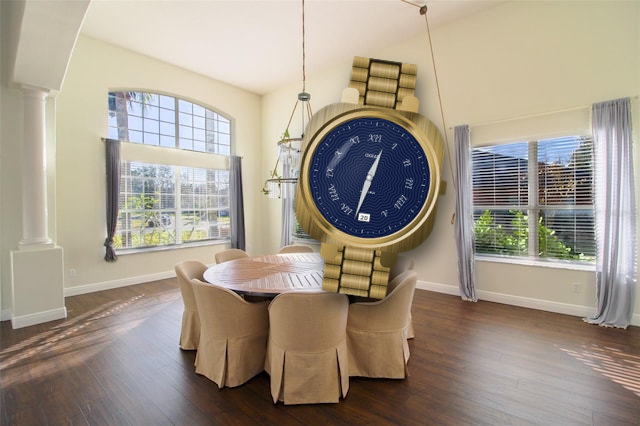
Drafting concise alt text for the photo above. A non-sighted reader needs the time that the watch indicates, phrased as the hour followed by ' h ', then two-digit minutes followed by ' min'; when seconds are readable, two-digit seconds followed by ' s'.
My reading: 12 h 32 min
